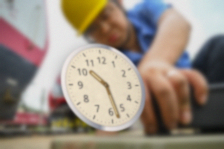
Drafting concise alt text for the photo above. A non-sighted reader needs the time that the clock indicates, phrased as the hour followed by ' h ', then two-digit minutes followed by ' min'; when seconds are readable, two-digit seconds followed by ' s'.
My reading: 10 h 28 min
